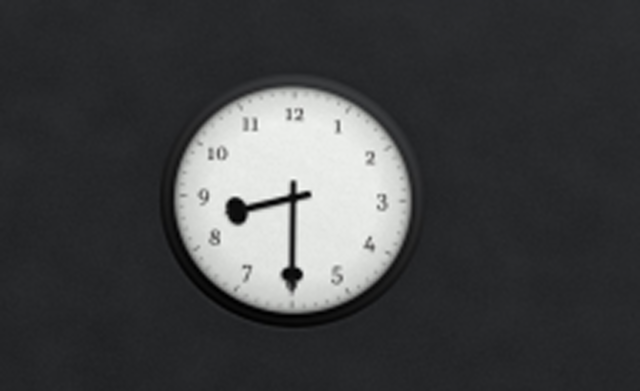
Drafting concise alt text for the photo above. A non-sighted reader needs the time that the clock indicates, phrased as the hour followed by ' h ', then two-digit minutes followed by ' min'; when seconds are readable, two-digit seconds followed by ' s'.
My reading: 8 h 30 min
